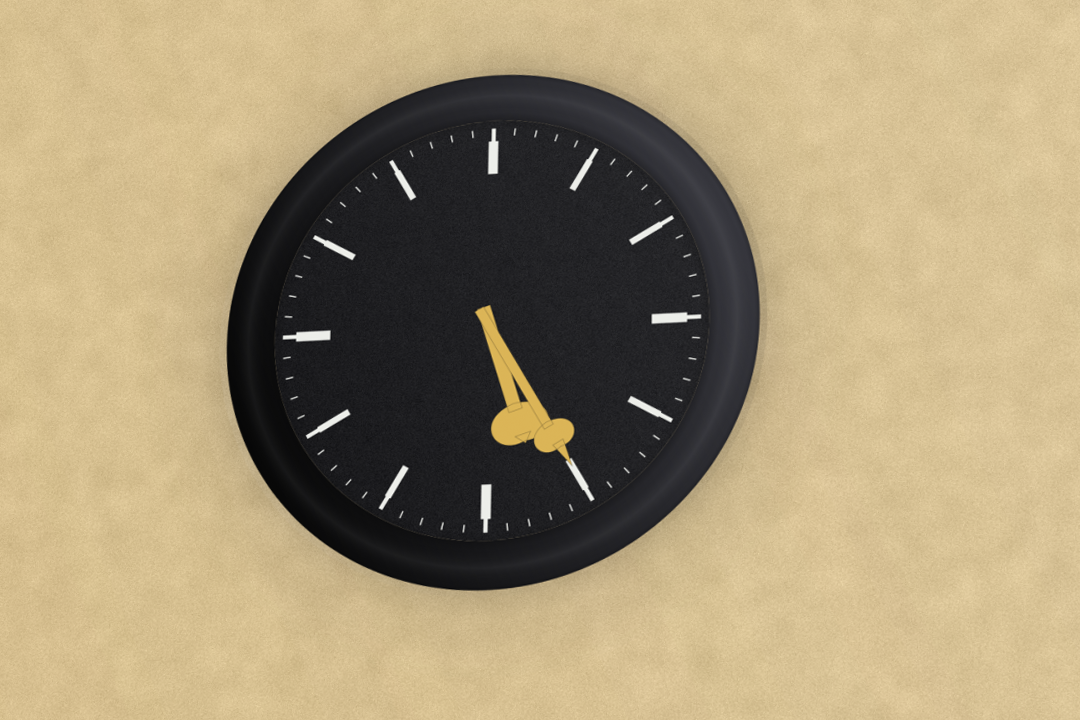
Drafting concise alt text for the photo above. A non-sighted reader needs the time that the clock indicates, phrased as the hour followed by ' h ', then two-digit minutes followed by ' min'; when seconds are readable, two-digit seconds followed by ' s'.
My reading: 5 h 25 min
